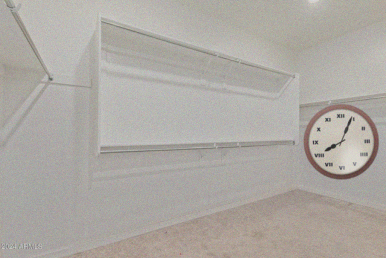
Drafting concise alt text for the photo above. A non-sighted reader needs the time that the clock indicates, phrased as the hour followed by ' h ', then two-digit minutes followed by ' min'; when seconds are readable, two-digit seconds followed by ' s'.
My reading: 8 h 04 min
